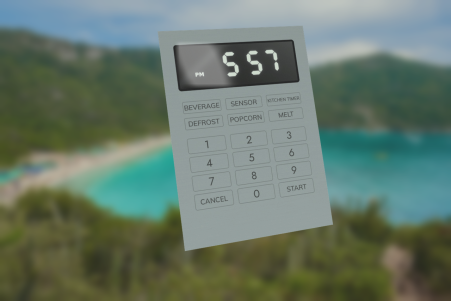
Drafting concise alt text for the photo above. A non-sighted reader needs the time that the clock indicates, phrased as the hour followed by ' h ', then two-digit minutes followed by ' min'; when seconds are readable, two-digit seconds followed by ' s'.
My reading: 5 h 57 min
